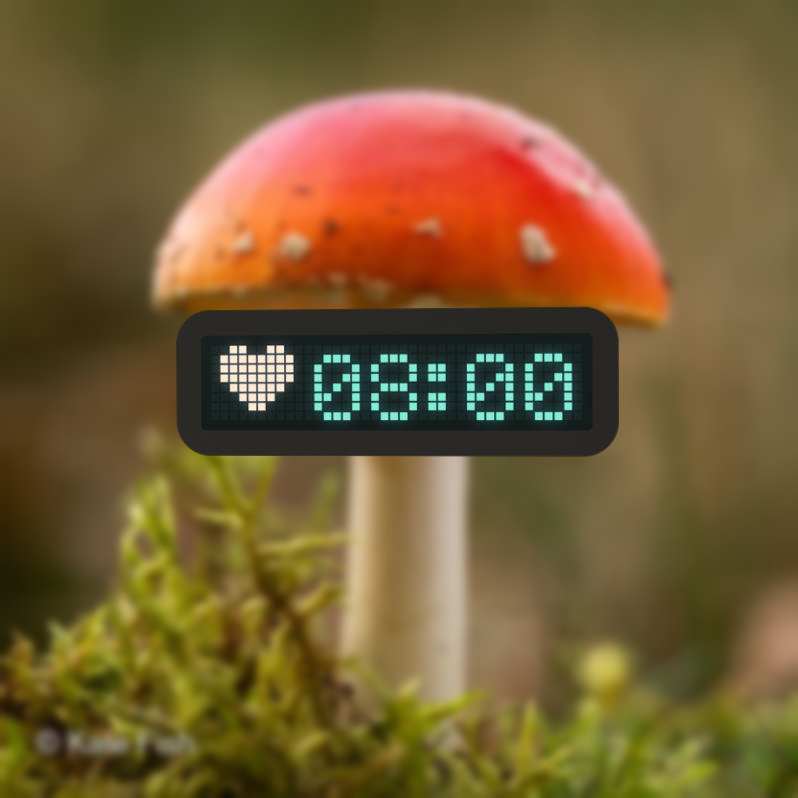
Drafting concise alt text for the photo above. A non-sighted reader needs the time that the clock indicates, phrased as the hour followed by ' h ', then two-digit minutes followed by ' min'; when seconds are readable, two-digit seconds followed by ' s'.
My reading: 8 h 00 min
